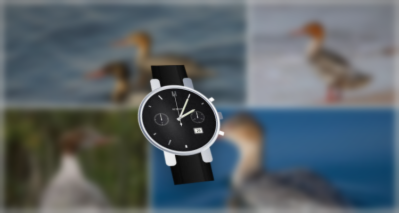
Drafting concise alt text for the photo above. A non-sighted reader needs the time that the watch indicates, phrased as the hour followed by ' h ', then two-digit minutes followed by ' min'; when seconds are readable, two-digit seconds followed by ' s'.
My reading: 2 h 05 min
